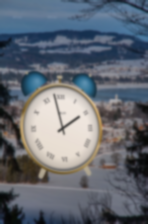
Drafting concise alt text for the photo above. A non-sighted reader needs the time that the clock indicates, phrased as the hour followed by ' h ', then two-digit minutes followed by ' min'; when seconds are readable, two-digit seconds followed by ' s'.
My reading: 1 h 58 min
